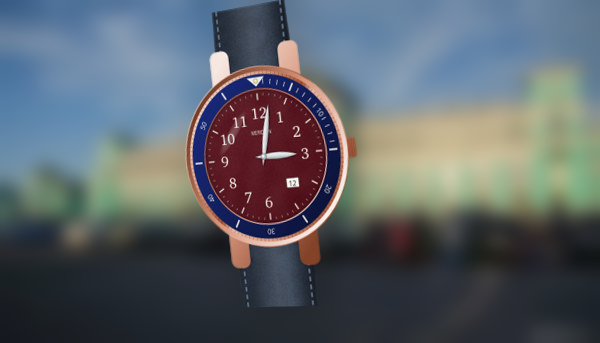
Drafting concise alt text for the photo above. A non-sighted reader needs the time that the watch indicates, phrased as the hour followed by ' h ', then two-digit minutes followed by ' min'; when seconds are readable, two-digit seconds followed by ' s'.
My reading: 3 h 02 min
